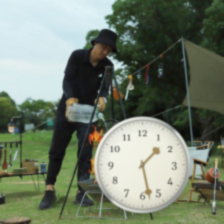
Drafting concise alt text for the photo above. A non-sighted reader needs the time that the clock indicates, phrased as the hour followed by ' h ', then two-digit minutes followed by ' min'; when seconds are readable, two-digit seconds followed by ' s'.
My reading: 1 h 28 min
